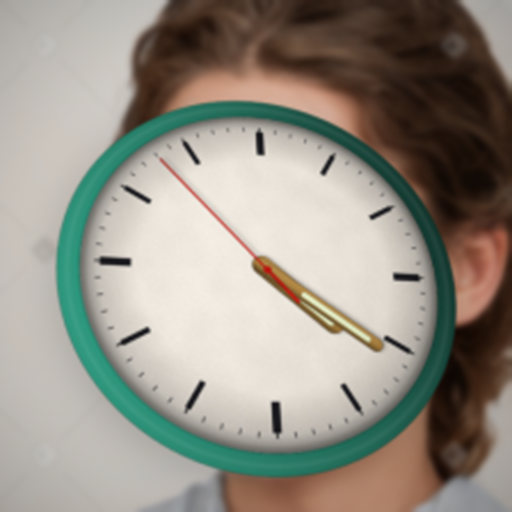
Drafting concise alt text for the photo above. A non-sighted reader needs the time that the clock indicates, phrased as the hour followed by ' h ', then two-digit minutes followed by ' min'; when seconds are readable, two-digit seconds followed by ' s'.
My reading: 4 h 20 min 53 s
